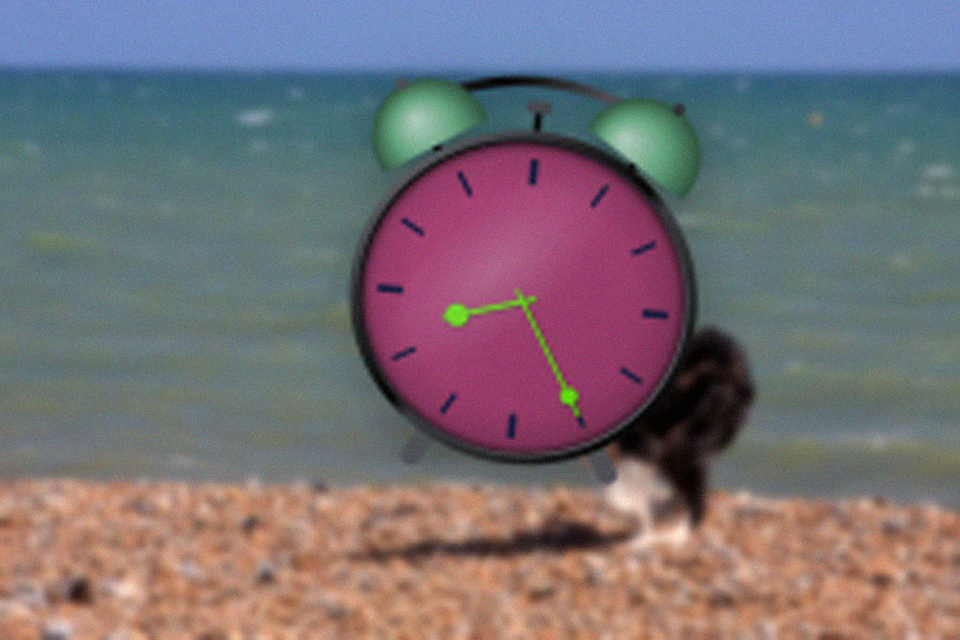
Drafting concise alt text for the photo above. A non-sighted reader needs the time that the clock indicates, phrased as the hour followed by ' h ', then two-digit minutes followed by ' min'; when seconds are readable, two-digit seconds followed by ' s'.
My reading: 8 h 25 min
